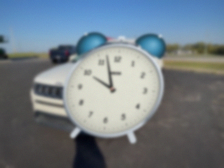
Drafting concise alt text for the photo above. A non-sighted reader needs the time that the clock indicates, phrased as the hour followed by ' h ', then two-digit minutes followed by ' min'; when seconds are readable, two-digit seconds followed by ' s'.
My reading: 9 h 57 min
